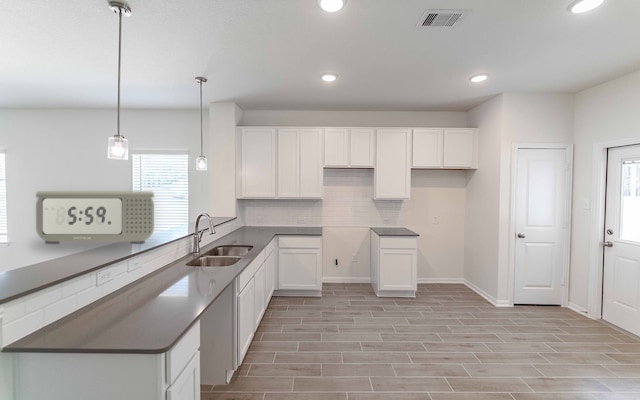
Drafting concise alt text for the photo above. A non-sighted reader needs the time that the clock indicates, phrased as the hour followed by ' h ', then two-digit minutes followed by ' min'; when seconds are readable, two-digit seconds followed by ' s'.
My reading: 5 h 59 min
